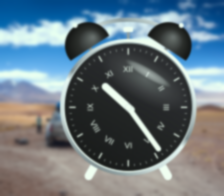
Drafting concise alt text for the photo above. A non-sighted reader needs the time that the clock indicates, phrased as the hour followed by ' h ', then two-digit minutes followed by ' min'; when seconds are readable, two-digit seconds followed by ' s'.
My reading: 10 h 24 min
